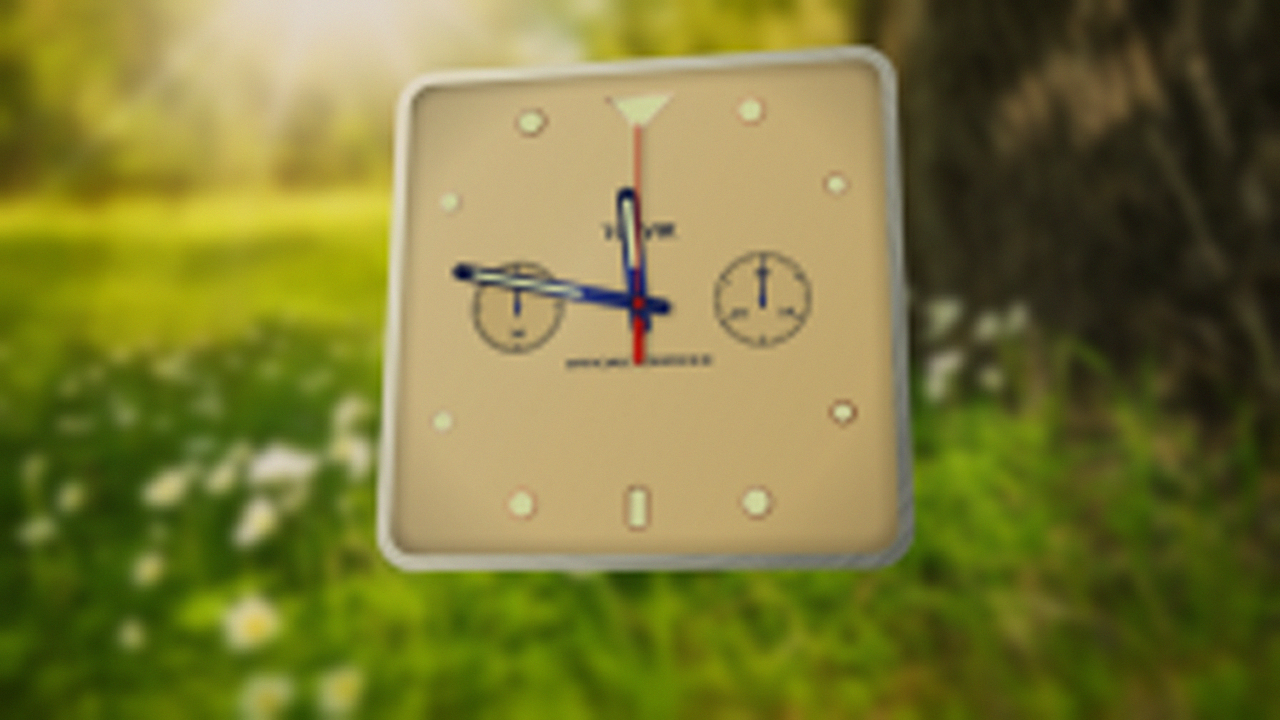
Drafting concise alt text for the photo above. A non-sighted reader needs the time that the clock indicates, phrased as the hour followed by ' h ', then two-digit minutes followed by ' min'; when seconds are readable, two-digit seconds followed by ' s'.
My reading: 11 h 47 min
